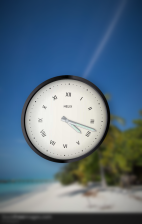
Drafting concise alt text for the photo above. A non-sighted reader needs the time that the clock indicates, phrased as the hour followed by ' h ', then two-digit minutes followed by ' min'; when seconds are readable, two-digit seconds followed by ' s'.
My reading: 4 h 18 min
